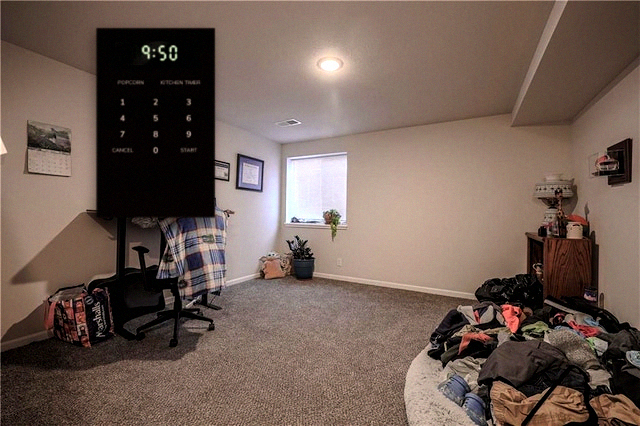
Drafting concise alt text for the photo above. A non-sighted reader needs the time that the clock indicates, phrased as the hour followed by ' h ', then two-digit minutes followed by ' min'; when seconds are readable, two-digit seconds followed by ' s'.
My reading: 9 h 50 min
